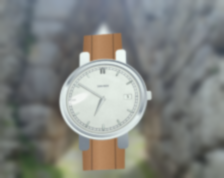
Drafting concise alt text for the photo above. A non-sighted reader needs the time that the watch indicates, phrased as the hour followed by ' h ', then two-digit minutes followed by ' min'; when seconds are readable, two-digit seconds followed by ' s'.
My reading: 6 h 51 min
